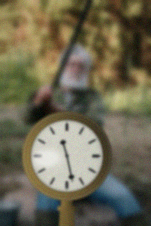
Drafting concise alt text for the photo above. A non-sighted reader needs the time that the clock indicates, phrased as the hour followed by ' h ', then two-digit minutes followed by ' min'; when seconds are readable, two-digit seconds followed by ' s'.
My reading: 11 h 28 min
